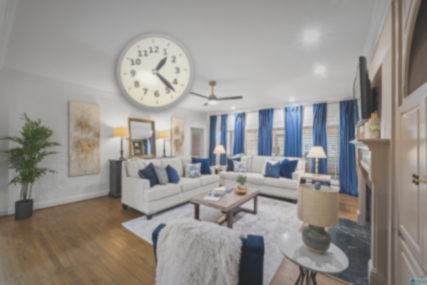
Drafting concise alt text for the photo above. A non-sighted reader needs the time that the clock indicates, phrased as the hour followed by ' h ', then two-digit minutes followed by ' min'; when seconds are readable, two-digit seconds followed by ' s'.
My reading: 1 h 23 min
